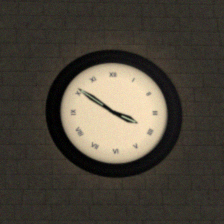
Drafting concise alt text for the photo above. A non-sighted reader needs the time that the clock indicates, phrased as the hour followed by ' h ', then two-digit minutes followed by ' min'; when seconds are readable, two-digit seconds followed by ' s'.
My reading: 3 h 51 min
